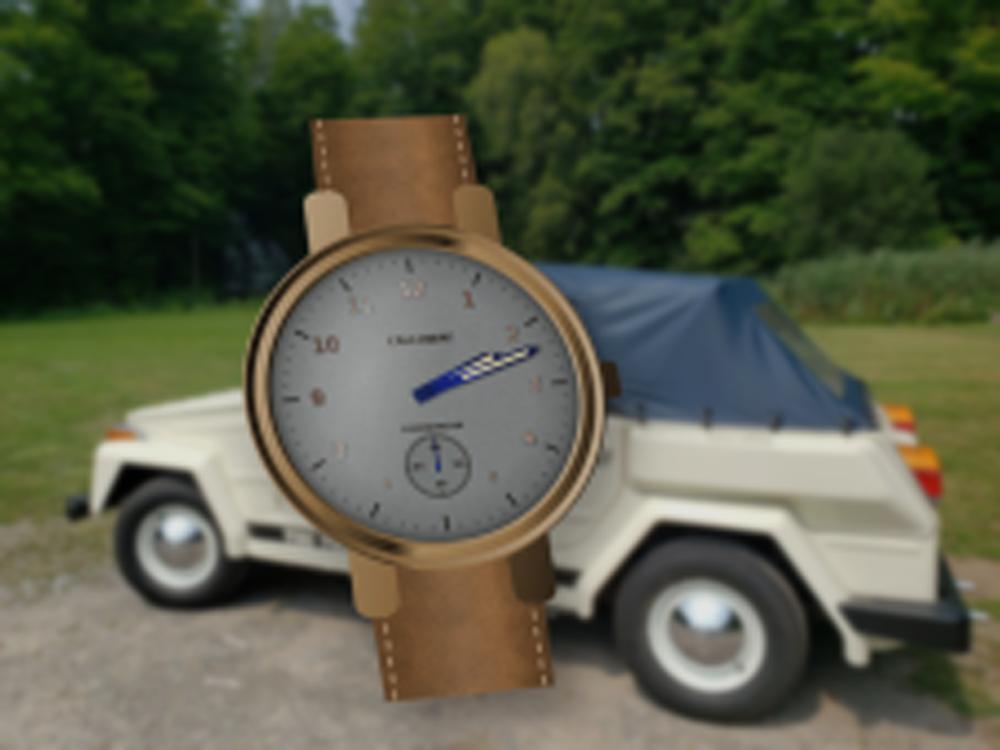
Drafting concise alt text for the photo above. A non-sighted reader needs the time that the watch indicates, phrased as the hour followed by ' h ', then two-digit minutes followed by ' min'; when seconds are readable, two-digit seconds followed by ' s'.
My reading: 2 h 12 min
